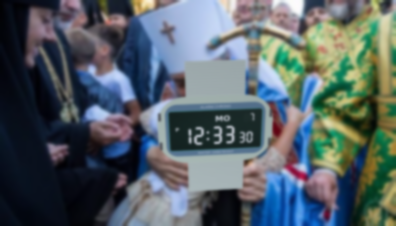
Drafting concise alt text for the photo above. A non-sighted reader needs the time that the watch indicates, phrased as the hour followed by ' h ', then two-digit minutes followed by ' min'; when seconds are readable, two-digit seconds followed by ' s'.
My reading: 12 h 33 min 30 s
